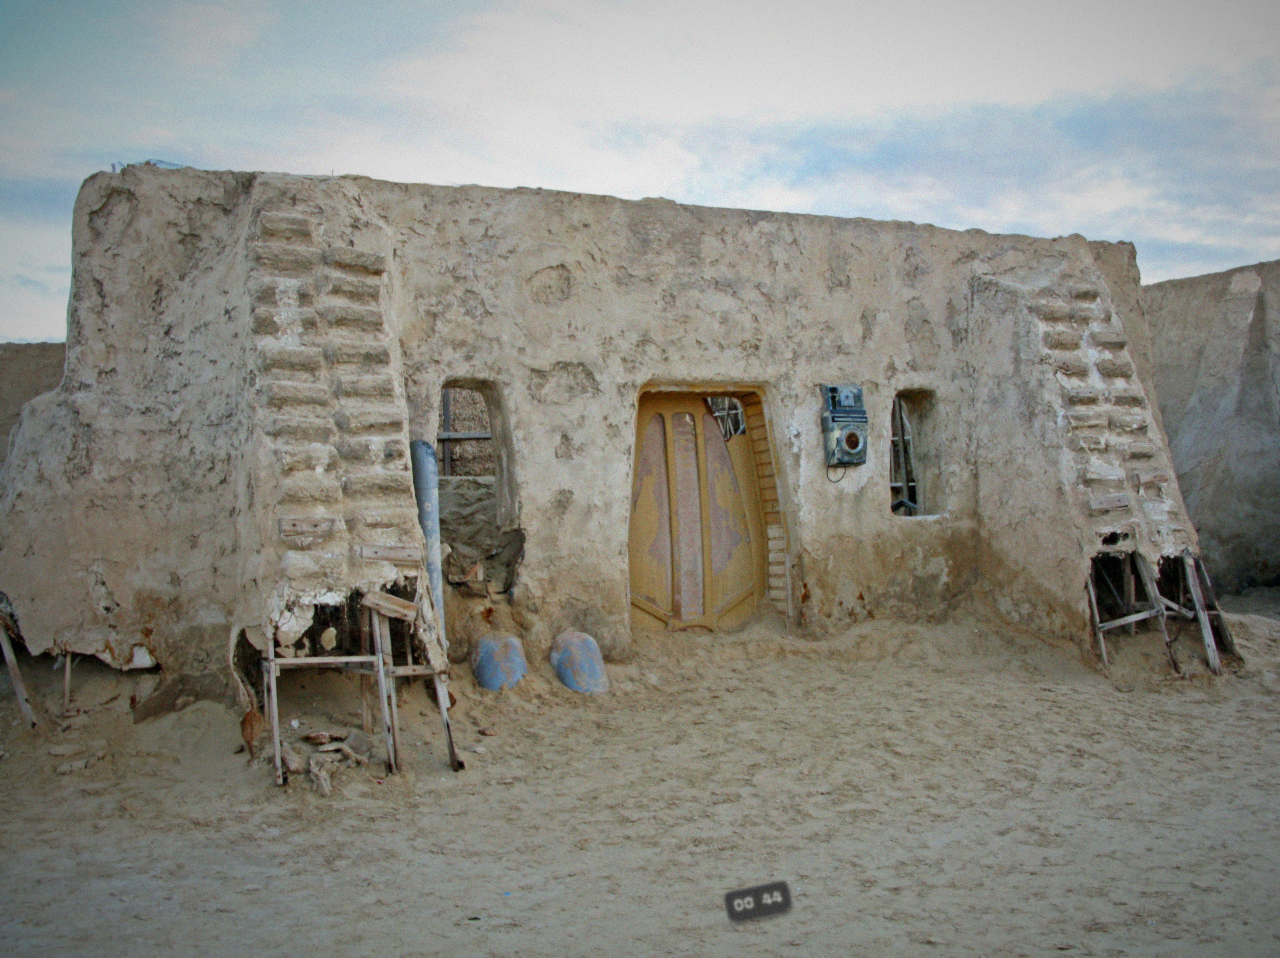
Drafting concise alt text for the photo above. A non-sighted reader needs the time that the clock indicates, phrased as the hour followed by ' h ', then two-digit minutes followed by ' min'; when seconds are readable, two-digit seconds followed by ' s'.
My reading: 0 h 44 min
